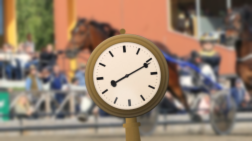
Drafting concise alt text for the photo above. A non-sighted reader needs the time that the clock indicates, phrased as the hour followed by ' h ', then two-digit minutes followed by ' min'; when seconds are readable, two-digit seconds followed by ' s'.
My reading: 8 h 11 min
